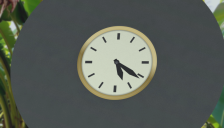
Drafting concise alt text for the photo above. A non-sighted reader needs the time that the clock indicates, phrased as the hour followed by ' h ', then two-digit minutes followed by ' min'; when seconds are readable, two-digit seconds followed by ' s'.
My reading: 5 h 21 min
